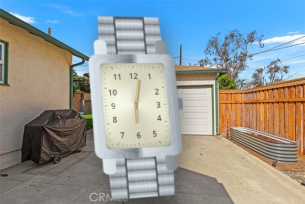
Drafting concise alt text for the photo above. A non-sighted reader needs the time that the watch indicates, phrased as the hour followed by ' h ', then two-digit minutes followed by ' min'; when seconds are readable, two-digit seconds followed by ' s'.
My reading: 6 h 02 min
